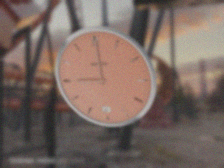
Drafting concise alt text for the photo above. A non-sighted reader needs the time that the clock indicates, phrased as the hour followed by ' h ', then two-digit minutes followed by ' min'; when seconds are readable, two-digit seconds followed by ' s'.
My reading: 9 h 00 min
